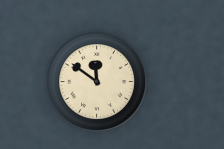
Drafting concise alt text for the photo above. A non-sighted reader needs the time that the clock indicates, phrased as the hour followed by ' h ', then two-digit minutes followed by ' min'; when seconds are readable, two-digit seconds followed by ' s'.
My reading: 11 h 51 min
